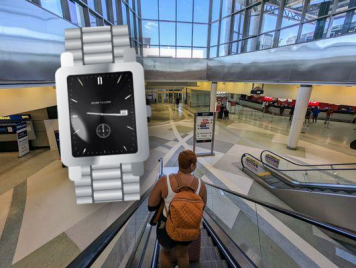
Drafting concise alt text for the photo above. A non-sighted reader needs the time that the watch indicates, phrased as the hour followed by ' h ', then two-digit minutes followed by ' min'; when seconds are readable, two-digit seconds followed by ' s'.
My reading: 9 h 16 min
